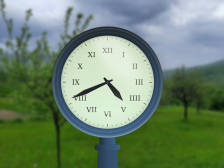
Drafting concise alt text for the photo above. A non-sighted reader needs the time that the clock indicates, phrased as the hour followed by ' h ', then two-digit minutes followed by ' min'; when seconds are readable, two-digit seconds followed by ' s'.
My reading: 4 h 41 min
